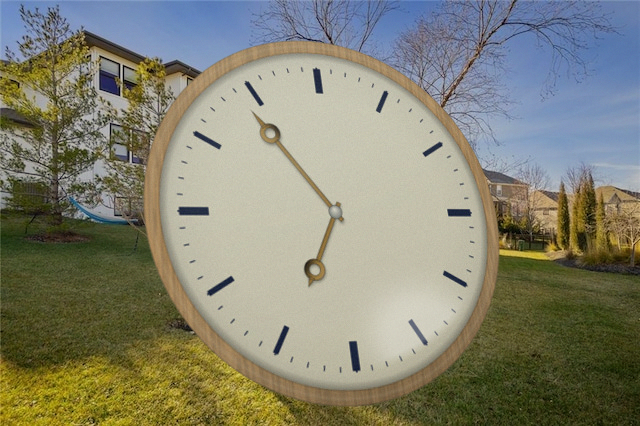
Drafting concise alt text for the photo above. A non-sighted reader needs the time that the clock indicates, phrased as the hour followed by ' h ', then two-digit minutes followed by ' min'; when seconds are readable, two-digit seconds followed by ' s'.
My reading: 6 h 54 min
